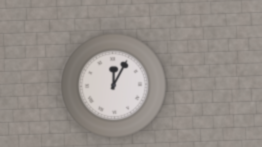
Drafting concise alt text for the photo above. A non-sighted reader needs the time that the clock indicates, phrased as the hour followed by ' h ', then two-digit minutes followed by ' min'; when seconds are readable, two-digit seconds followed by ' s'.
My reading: 12 h 05 min
